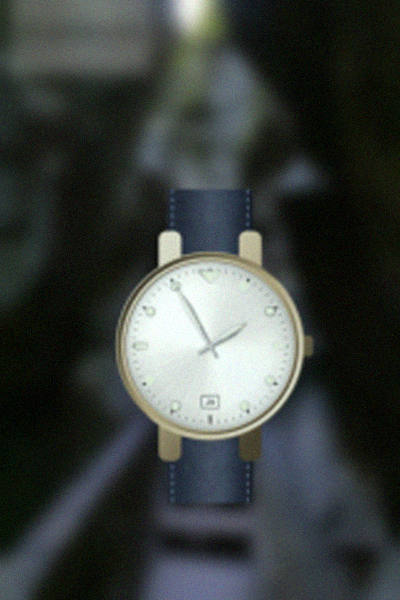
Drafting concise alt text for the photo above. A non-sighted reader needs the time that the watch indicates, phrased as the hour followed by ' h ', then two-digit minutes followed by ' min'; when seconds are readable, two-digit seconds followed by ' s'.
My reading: 1 h 55 min
